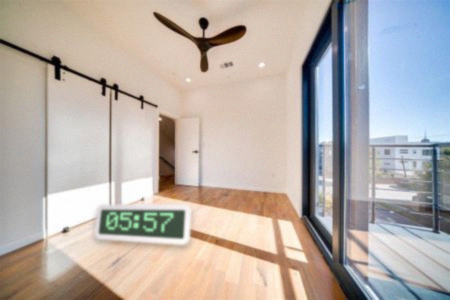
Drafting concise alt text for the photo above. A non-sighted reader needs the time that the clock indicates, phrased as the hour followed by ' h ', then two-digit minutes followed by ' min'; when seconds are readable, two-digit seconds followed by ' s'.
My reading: 5 h 57 min
